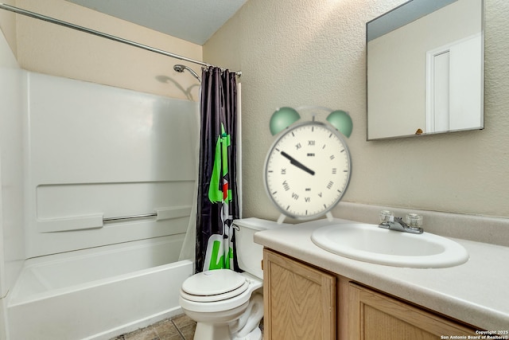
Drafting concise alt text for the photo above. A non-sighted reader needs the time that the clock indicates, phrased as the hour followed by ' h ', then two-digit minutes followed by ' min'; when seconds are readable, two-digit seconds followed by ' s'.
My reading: 9 h 50 min
